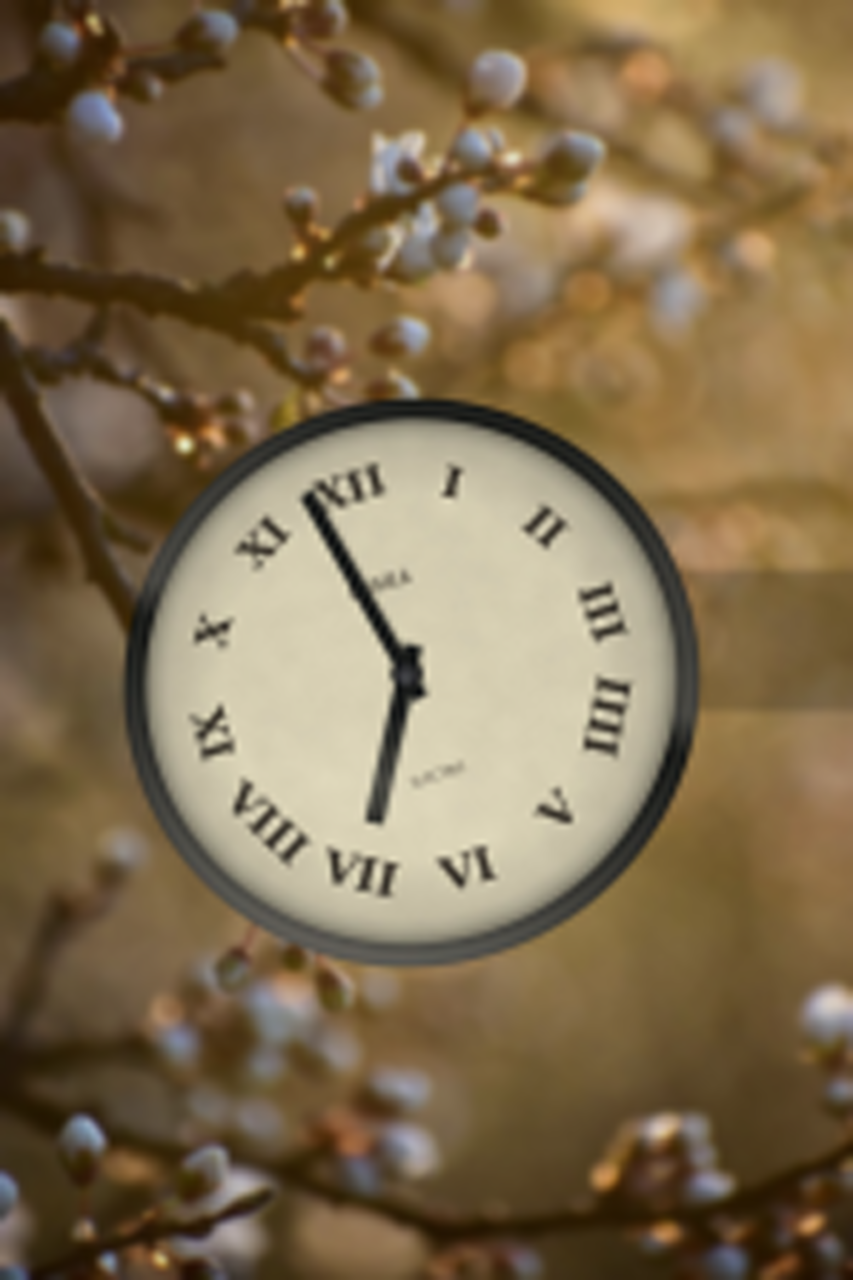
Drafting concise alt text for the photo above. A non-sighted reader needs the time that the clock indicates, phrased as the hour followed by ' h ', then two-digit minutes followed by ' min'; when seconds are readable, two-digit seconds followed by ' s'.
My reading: 6 h 58 min
